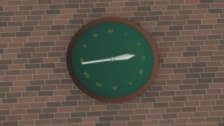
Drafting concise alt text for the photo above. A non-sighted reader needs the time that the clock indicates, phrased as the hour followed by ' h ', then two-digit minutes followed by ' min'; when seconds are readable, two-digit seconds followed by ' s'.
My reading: 2 h 44 min
